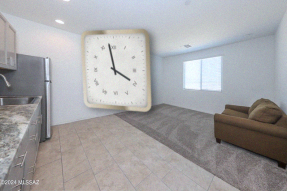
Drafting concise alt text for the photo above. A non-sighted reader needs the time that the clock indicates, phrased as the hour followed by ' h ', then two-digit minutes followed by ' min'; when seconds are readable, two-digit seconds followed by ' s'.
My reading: 3 h 58 min
